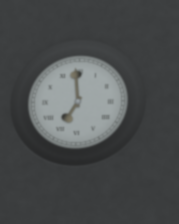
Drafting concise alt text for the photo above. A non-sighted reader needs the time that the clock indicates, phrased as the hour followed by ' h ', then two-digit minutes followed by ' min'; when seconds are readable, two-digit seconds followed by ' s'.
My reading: 6 h 59 min
